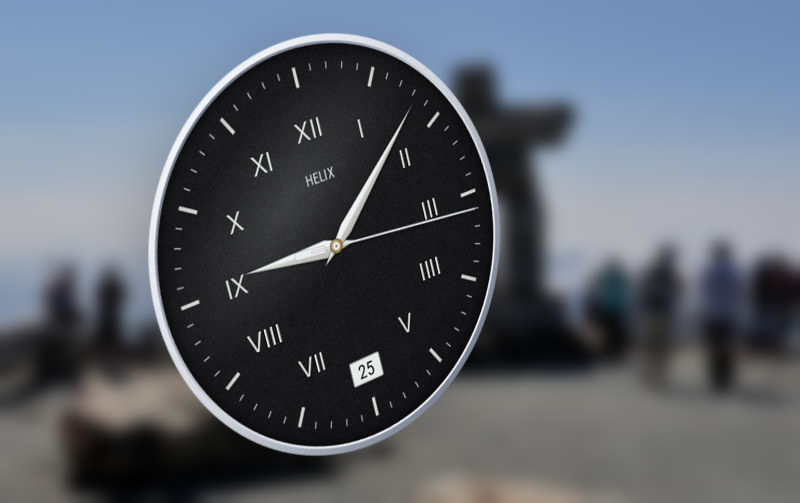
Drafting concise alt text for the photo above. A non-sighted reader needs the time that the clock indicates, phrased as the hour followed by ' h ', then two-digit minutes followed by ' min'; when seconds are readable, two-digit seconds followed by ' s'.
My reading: 9 h 08 min 16 s
